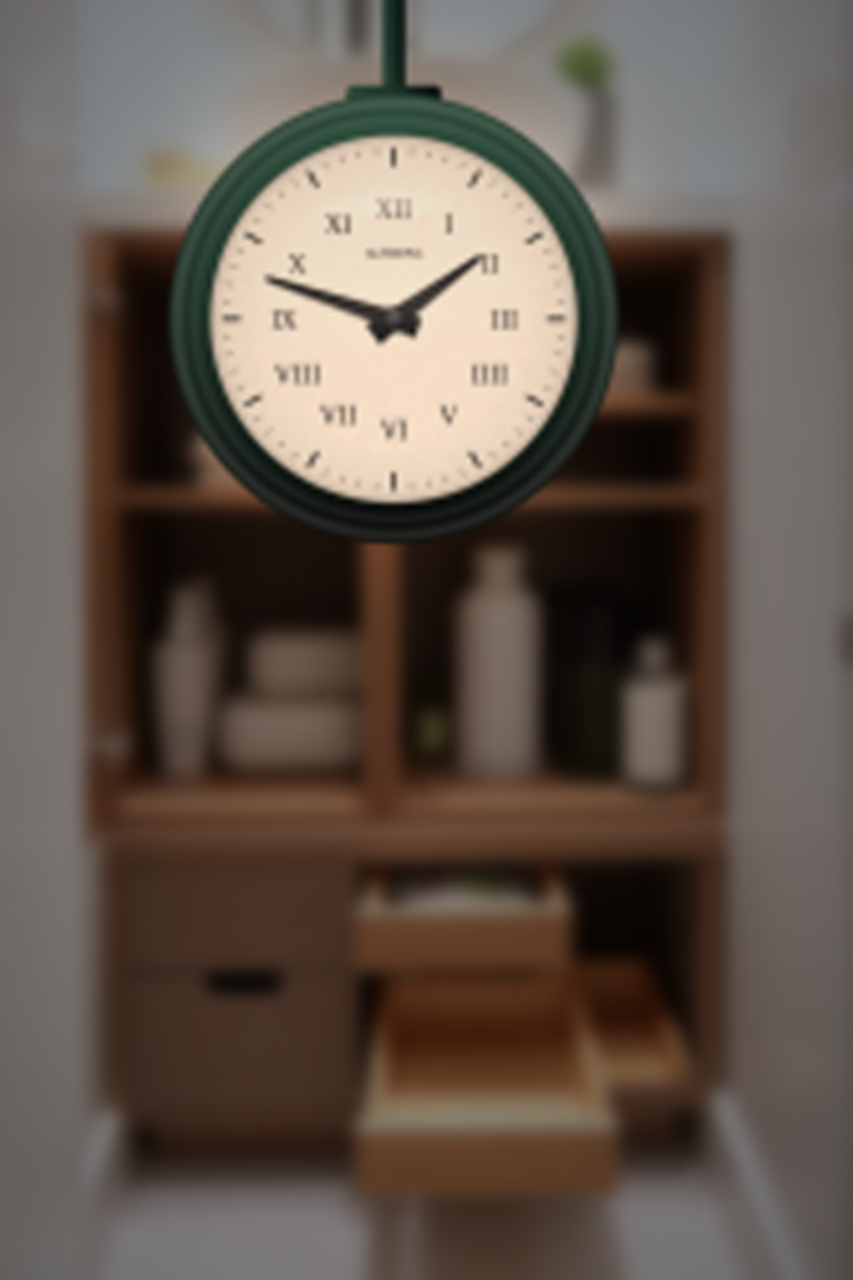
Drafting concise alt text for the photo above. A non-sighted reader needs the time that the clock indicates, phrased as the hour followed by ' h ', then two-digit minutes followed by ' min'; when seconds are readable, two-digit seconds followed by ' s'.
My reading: 1 h 48 min
